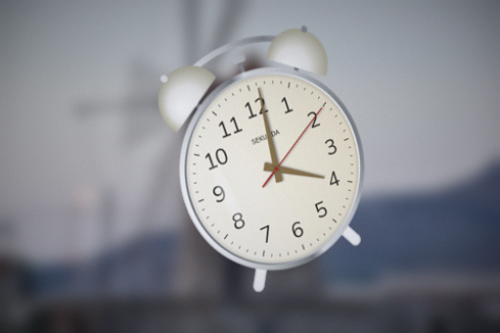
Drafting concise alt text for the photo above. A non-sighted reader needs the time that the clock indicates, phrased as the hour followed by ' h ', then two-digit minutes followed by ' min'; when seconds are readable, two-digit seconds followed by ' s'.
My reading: 4 h 01 min 10 s
